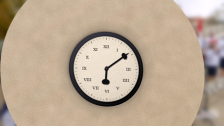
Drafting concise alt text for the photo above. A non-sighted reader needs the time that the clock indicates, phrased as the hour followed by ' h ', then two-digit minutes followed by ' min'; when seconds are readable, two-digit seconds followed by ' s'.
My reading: 6 h 09 min
